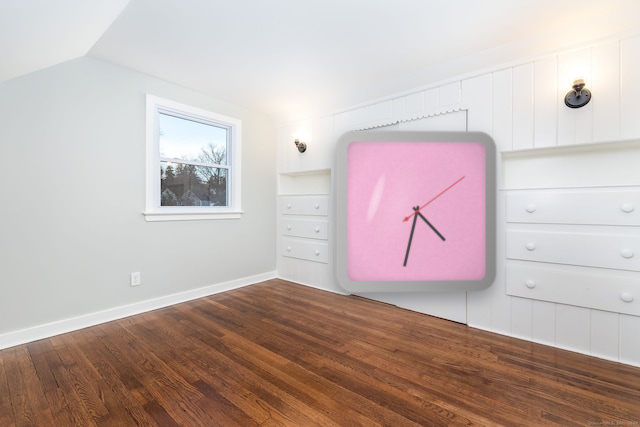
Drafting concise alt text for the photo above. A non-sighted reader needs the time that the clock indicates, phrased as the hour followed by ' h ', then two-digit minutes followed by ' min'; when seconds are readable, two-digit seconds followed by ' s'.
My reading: 4 h 32 min 09 s
